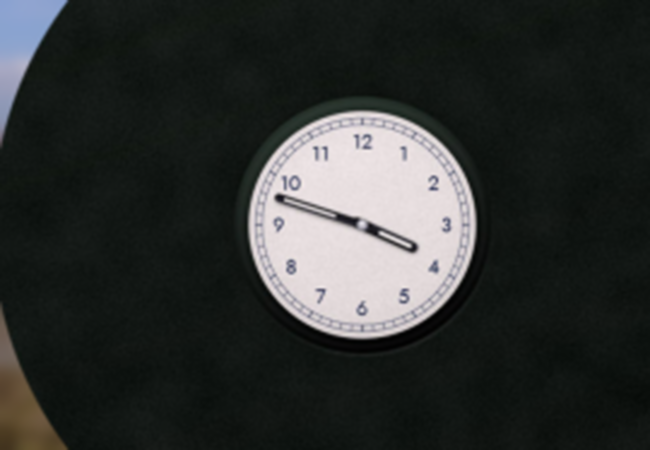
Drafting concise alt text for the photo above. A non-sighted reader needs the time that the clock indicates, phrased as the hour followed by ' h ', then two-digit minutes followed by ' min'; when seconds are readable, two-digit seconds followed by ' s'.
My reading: 3 h 48 min
